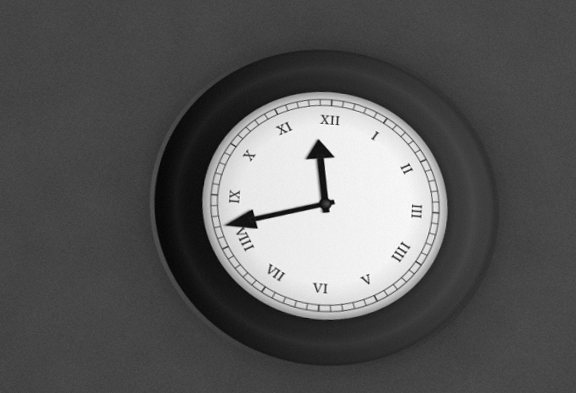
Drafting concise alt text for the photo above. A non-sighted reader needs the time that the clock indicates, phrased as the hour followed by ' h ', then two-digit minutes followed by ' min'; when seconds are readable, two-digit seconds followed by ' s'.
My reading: 11 h 42 min
